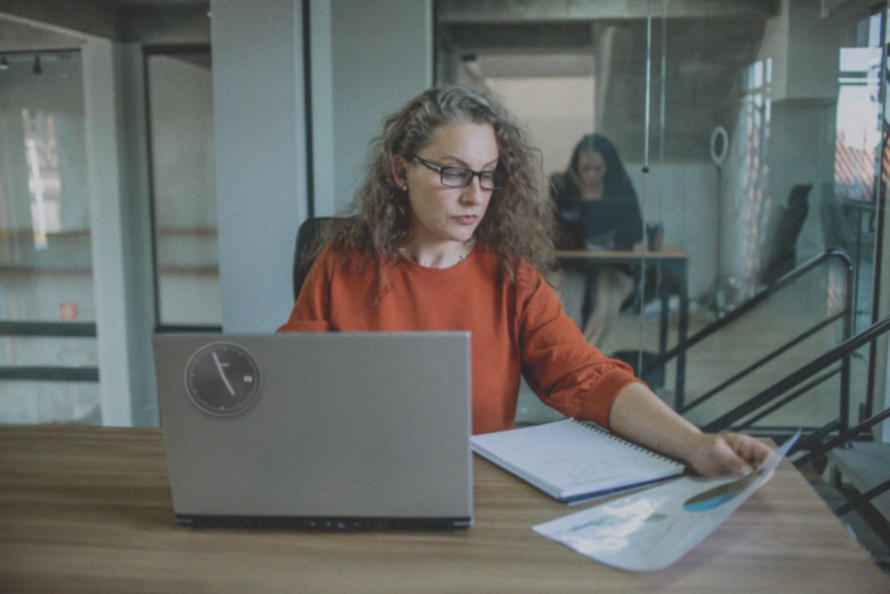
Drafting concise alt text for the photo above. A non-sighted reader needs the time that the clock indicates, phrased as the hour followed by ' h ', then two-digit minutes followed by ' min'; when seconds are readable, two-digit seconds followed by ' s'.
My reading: 4 h 56 min
